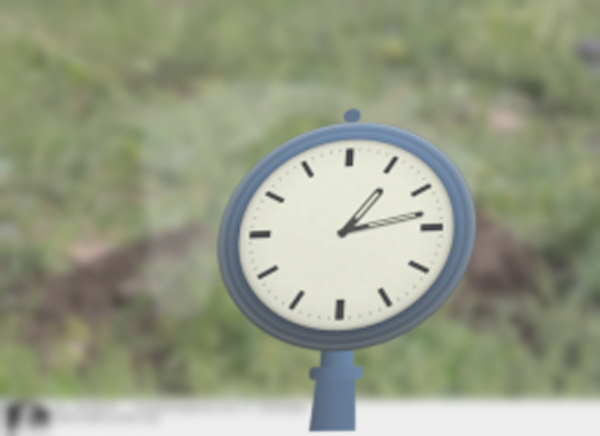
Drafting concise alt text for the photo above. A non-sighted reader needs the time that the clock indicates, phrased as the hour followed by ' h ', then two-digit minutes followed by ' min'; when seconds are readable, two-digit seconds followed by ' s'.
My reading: 1 h 13 min
